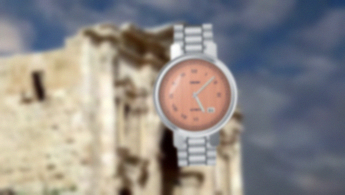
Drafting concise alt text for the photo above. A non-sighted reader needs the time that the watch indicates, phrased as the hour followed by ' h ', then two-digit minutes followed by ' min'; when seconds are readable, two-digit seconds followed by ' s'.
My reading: 5 h 08 min
